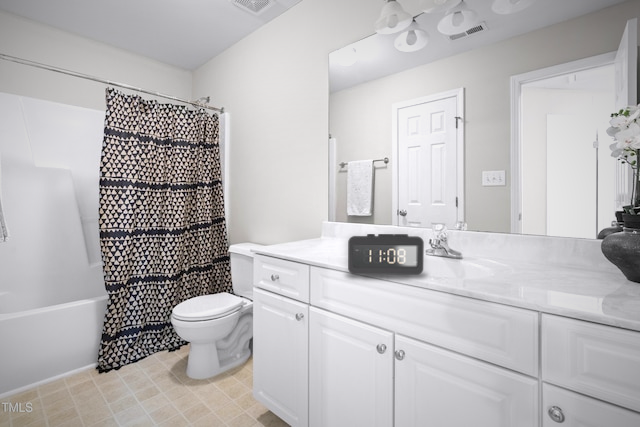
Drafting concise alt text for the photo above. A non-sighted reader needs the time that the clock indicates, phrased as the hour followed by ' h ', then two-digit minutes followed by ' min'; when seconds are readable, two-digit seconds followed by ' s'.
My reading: 11 h 08 min
